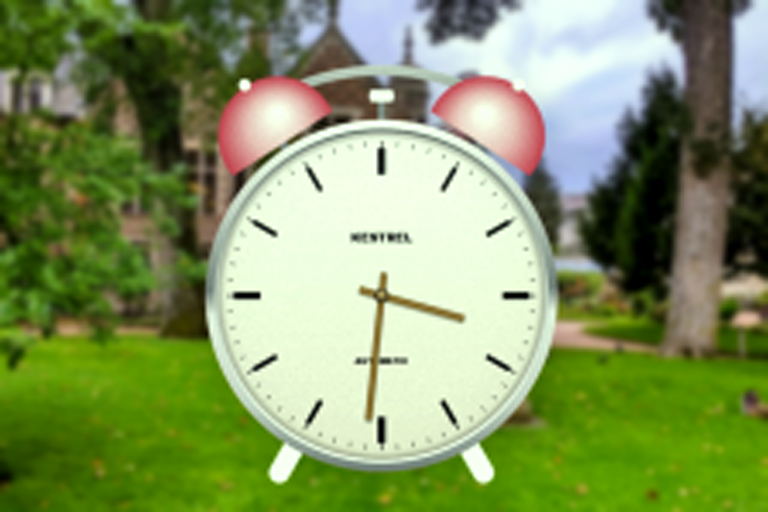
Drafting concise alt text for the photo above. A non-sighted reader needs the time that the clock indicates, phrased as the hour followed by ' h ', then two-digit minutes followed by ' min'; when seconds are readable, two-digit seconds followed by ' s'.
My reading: 3 h 31 min
